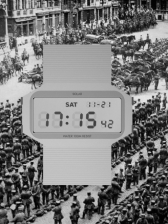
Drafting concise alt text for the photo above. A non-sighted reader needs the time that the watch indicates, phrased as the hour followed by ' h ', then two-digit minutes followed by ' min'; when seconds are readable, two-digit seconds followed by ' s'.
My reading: 17 h 15 min 42 s
